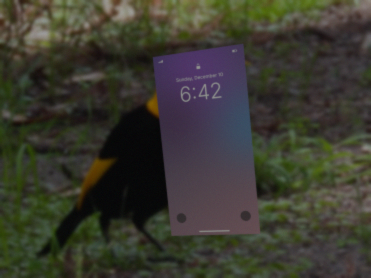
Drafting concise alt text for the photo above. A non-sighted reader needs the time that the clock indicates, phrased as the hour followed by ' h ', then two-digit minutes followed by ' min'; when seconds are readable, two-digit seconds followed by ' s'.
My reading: 6 h 42 min
